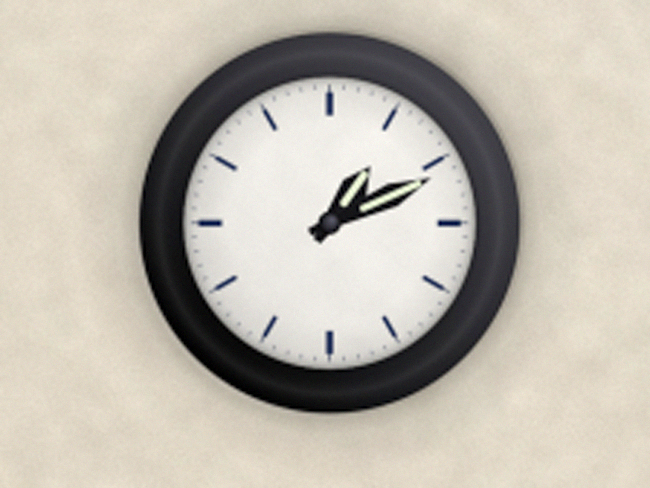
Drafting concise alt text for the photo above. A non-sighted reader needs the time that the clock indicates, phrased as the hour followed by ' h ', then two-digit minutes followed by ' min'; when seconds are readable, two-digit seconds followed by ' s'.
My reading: 1 h 11 min
